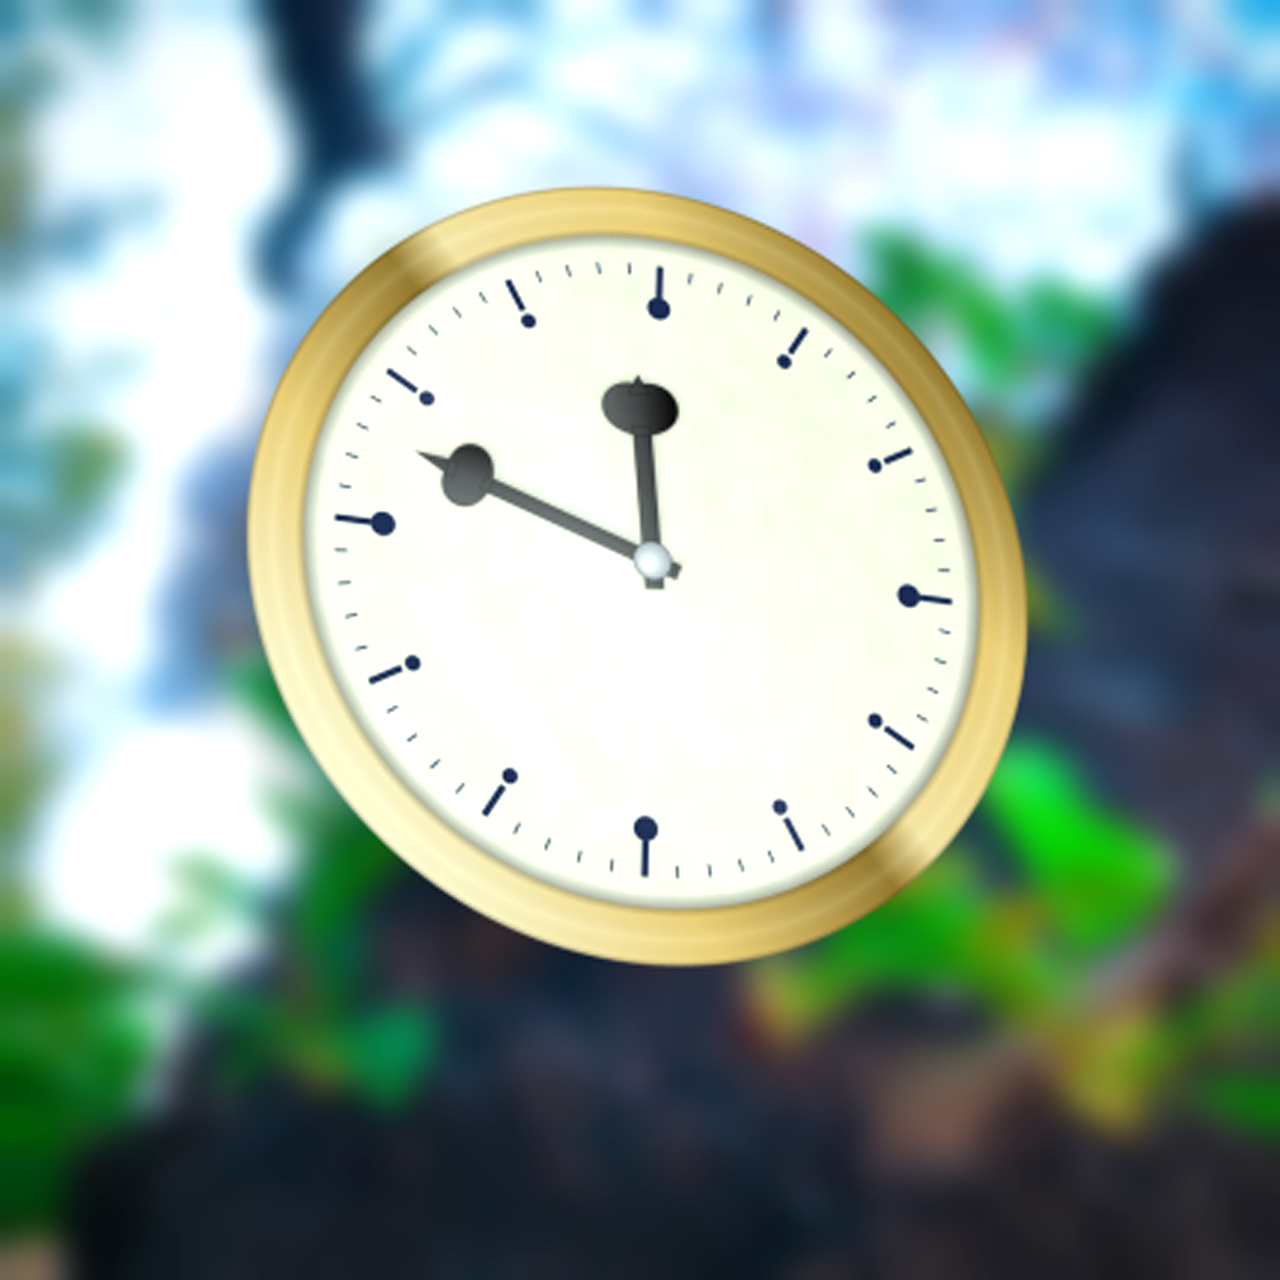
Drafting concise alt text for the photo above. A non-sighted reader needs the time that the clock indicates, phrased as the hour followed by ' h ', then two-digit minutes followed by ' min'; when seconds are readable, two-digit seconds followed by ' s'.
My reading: 11 h 48 min
